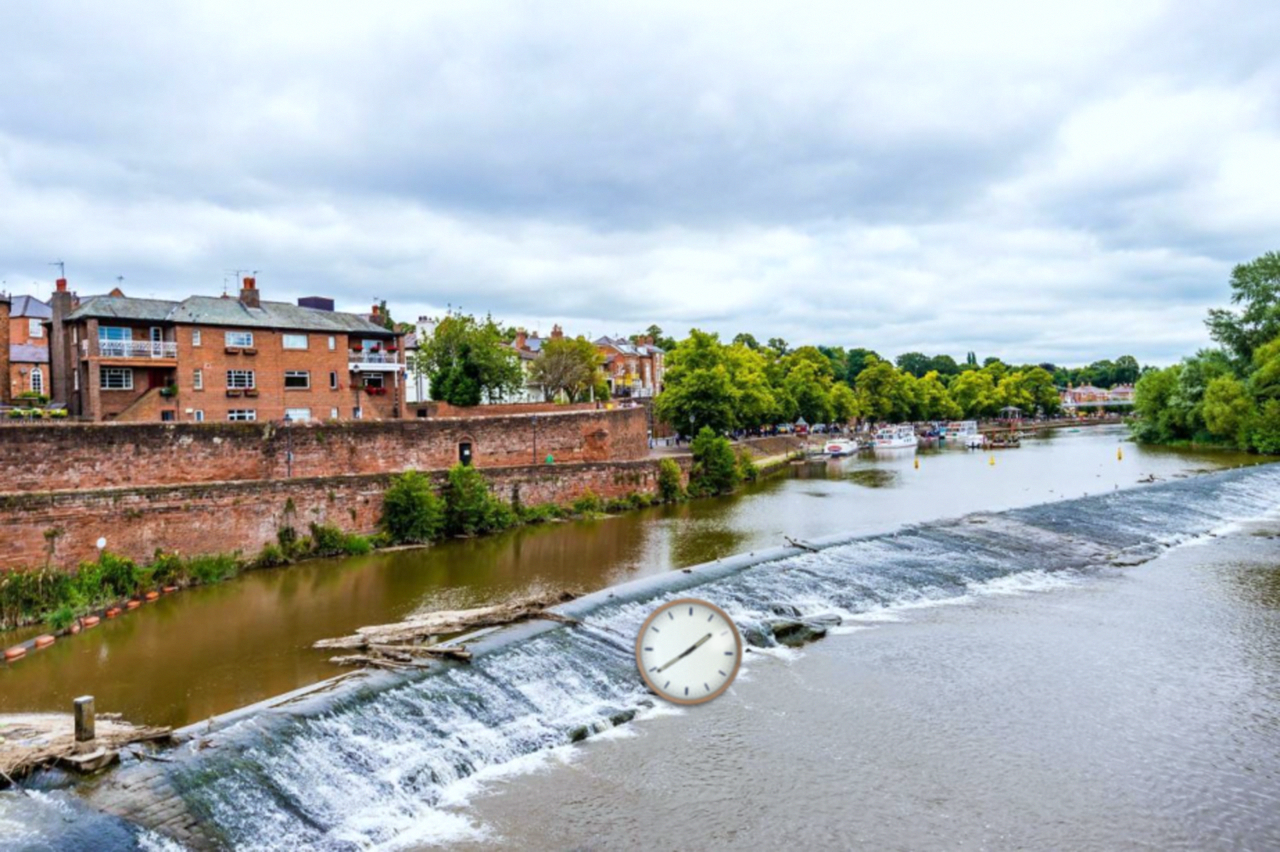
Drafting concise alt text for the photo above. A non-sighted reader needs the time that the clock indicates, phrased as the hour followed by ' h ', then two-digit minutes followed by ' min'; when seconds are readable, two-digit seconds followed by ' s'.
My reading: 1 h 39 min
